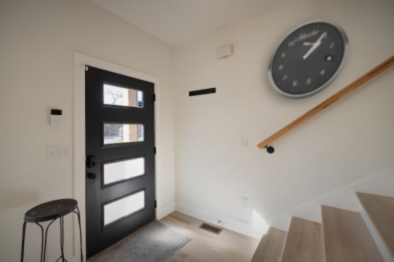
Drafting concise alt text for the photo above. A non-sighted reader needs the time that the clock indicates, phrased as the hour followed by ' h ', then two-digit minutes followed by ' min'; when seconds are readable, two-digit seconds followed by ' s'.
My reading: 1 h 04 min
